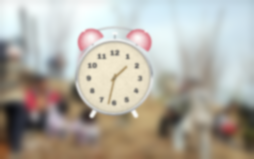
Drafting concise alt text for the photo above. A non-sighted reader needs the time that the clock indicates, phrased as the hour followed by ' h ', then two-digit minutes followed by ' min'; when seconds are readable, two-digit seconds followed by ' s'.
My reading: 1 h 32 min
